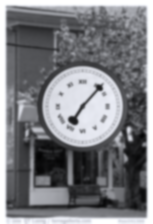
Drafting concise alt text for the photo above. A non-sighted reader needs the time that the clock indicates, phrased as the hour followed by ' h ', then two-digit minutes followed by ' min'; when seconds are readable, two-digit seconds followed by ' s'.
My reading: 7 h 07 min
